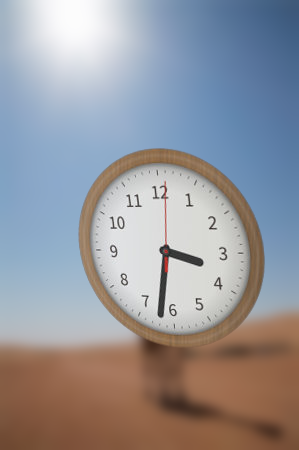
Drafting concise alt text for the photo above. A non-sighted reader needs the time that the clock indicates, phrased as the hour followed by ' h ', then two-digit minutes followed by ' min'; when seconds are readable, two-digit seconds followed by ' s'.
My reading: 3 h 32 min 01 s
